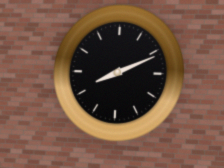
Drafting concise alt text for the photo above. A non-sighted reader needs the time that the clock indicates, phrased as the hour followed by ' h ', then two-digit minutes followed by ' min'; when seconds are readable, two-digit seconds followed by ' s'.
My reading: 8 h 11 min
